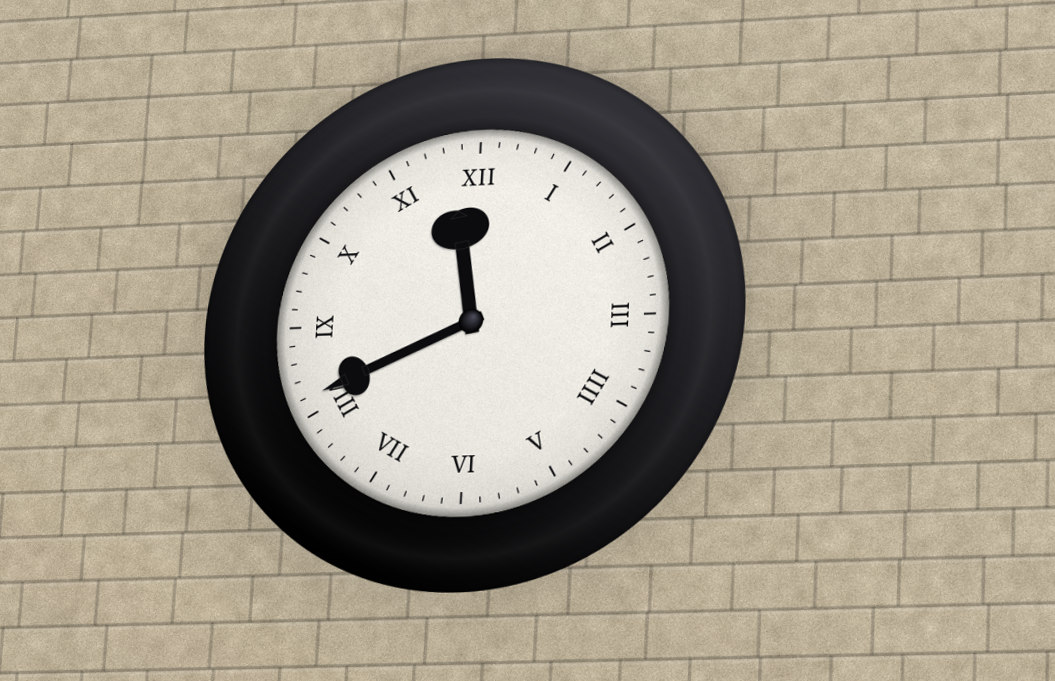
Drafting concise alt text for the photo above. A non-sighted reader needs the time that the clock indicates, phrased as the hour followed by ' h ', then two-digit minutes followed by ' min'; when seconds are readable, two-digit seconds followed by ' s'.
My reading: 11 h 41 min
